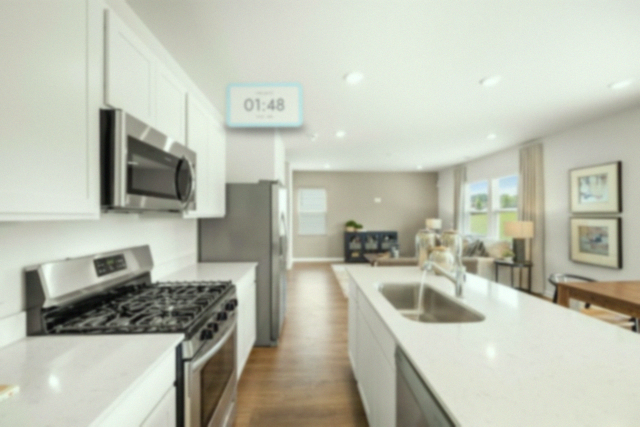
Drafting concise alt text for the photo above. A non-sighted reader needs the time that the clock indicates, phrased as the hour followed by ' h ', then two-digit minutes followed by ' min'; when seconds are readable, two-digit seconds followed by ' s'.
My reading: 1 h 48 min
